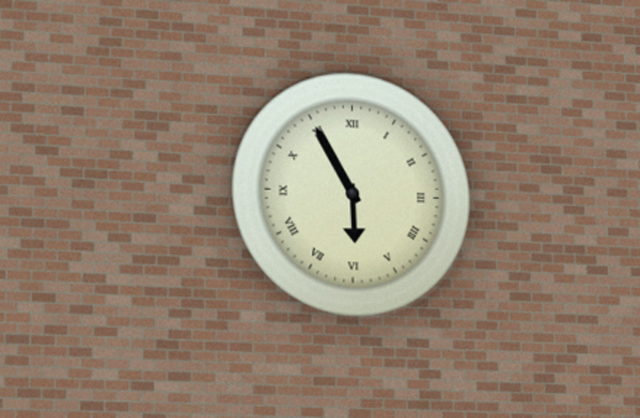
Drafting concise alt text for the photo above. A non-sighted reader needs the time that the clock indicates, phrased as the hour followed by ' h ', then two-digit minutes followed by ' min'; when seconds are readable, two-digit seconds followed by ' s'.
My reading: 5 h 55 min
